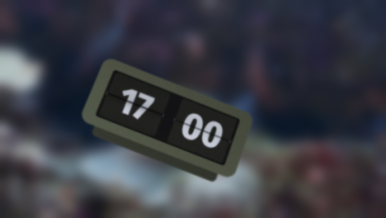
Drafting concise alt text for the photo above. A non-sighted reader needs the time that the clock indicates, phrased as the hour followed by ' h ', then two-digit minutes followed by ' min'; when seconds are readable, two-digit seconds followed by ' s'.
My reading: 17 h 00 min
